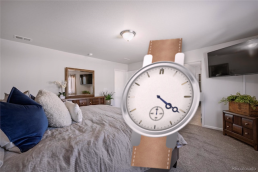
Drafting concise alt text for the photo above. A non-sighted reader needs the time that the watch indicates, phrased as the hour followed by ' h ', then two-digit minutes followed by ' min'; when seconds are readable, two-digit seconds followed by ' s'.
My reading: 4 h 21 min
